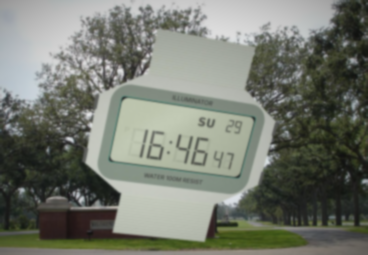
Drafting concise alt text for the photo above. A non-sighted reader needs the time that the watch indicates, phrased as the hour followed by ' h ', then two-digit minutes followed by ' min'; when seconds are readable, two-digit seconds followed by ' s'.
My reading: 16 h 46 min 47 s
